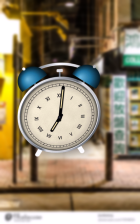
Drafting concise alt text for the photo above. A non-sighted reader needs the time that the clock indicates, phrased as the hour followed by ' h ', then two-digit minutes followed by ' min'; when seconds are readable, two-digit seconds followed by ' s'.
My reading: 7 h 01 min
